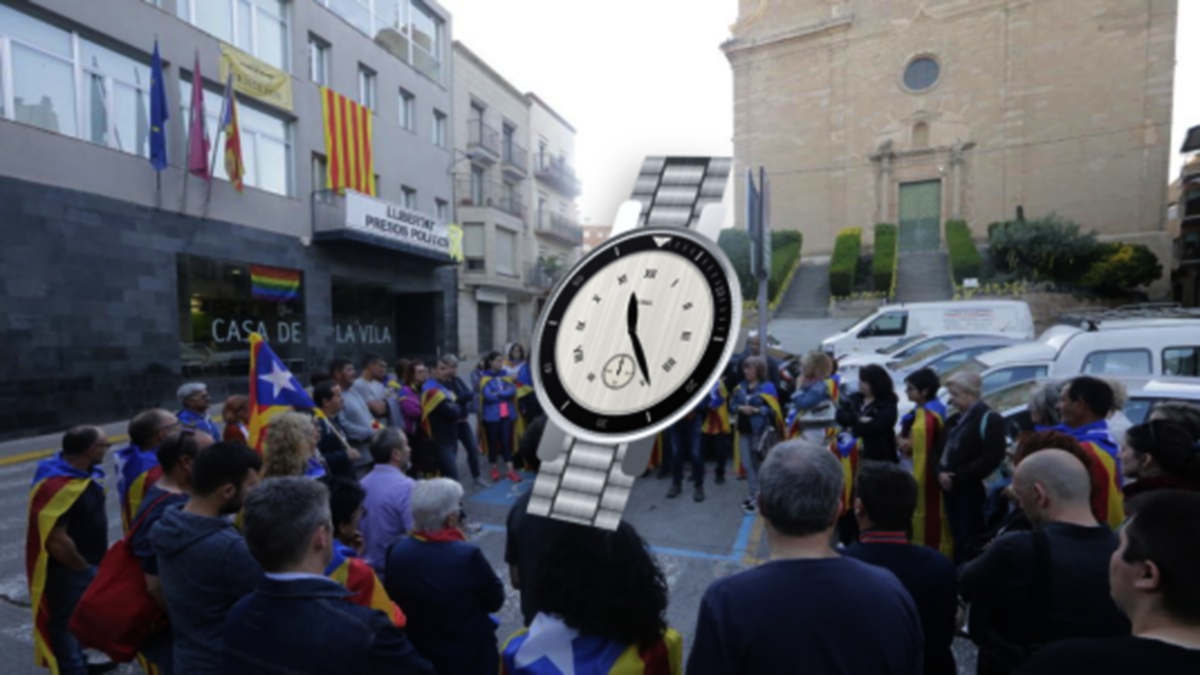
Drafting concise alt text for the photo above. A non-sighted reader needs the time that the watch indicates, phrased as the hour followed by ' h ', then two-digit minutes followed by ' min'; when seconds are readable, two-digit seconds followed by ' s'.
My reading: 11 h 24 min
